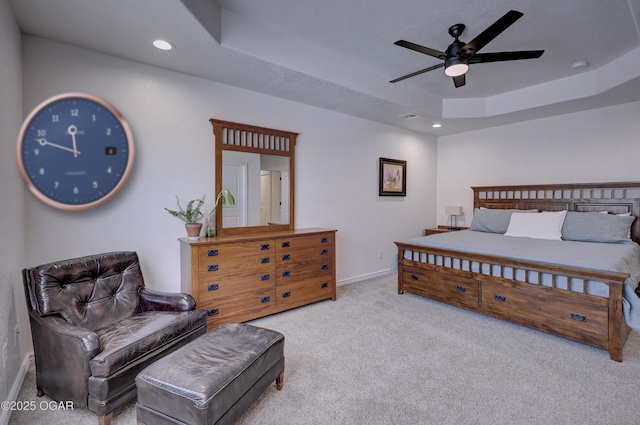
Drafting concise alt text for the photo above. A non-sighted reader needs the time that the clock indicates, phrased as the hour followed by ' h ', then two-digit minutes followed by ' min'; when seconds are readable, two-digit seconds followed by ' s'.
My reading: 11 h 48 min
